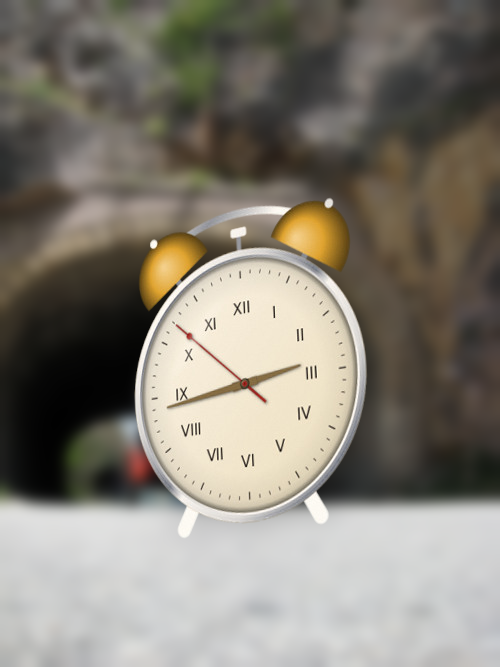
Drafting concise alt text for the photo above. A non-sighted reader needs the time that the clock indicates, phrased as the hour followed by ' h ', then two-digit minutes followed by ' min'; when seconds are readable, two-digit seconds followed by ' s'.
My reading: 2 h 43 min 52 s
